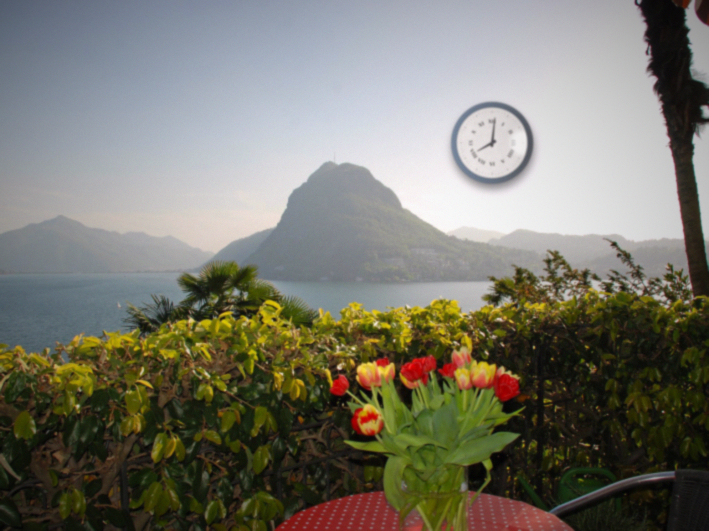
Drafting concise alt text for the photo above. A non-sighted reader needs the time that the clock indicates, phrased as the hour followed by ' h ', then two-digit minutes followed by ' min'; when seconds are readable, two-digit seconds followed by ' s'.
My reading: 8 h 01 min
